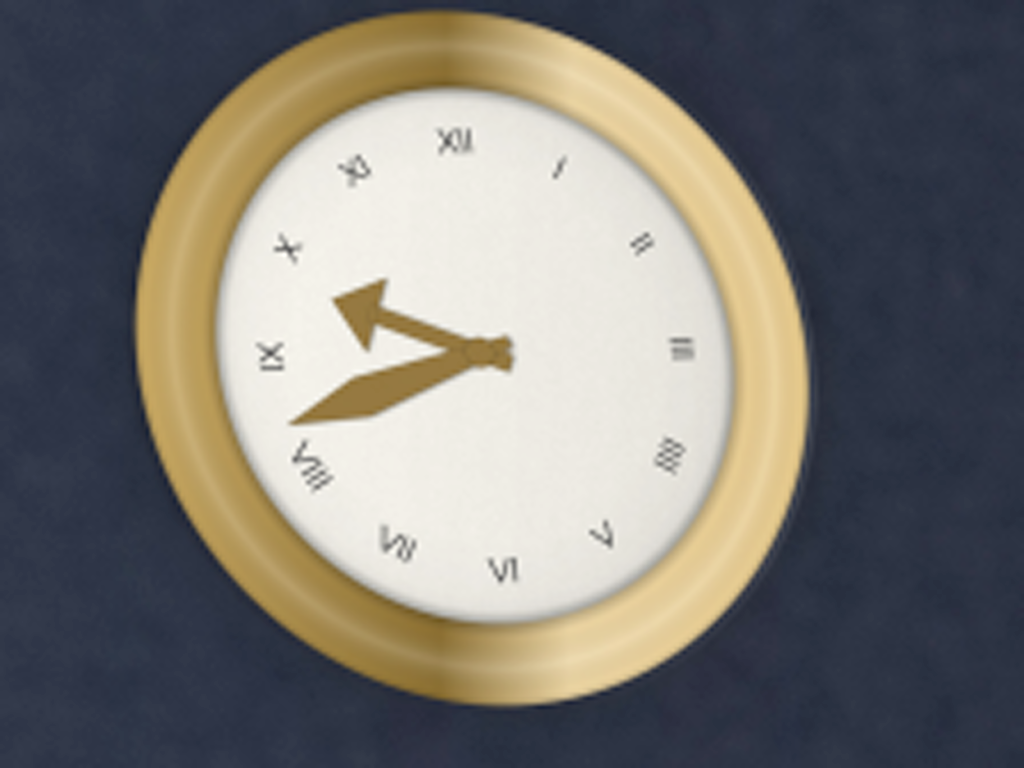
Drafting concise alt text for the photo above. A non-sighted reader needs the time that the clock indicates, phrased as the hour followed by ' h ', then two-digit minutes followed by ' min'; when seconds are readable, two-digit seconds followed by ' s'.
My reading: 9 h 42 min
